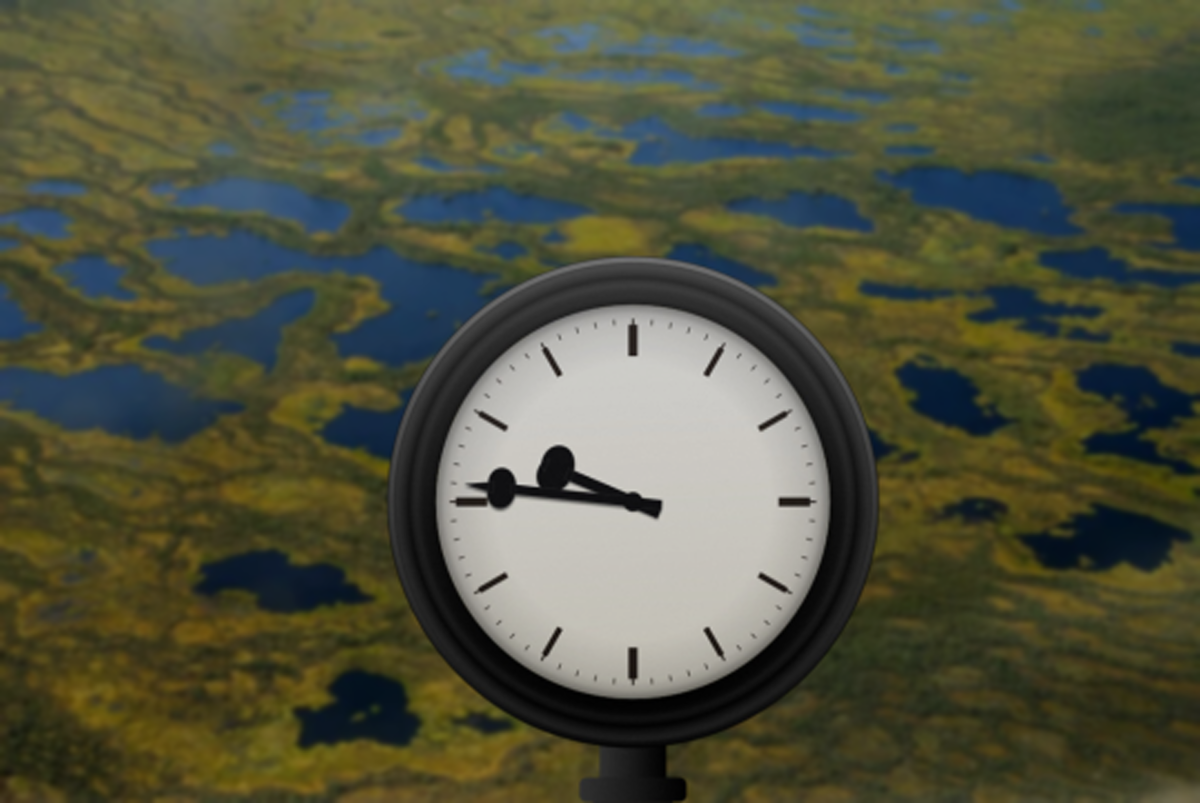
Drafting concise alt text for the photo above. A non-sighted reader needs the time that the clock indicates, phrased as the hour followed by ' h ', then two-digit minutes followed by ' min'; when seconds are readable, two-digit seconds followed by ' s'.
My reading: 9 h 46 min
